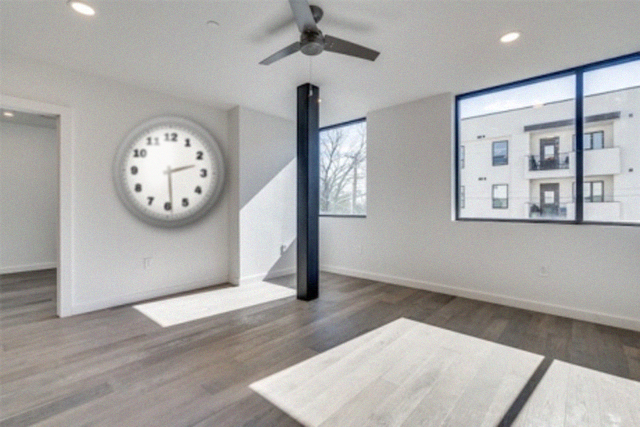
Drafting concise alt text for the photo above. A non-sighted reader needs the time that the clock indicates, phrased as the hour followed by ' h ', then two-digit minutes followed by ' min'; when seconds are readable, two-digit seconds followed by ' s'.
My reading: 2 h 29 min
